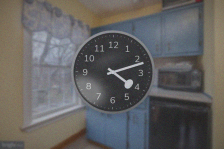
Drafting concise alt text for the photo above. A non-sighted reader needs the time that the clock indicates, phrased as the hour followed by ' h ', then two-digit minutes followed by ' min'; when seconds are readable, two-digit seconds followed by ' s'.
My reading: 4 h 12 min
